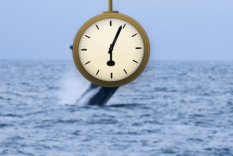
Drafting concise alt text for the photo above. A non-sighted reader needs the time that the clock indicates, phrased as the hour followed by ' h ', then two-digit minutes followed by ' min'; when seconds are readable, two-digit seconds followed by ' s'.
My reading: 6 h 04 min
